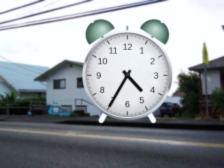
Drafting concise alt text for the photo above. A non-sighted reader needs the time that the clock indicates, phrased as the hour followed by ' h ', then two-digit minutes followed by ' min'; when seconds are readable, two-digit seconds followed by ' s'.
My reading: 4 h 35 min
